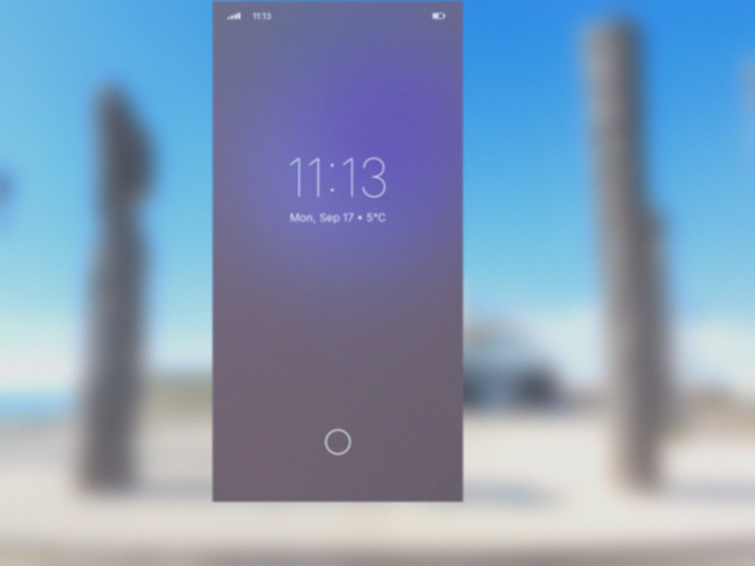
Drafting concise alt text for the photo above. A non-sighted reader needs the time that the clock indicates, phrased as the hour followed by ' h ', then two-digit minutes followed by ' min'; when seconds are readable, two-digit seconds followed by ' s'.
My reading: 11 h 13 min
